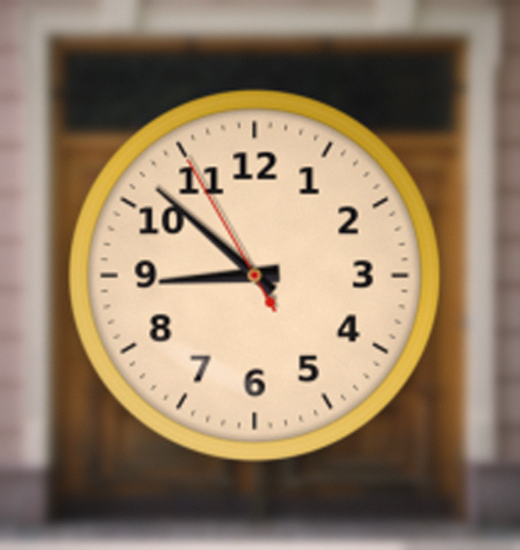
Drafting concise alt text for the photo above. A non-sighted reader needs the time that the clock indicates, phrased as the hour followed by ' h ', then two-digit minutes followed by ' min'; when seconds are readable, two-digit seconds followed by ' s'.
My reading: 8 h 51 min 55 s
